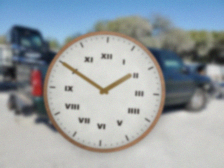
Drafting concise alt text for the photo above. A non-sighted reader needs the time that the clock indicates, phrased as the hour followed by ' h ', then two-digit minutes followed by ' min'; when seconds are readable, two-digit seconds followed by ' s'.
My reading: 1 h 50 min
